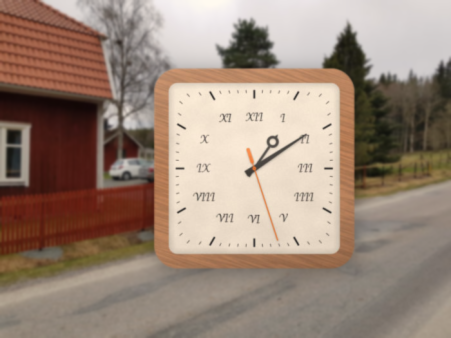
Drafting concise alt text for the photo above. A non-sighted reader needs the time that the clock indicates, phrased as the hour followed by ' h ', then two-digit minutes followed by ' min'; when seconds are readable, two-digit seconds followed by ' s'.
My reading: 1 h 09 min 27 s
